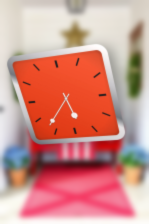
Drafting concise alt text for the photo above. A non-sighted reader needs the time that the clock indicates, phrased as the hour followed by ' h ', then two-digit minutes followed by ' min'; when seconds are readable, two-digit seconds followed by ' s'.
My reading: 5 h 37 min
